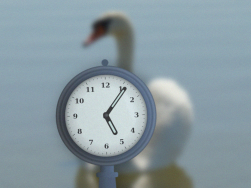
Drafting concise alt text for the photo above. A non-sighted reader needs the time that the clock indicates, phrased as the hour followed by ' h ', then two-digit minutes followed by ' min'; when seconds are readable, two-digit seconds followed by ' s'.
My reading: 5 h 06 min
